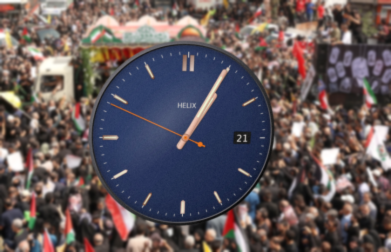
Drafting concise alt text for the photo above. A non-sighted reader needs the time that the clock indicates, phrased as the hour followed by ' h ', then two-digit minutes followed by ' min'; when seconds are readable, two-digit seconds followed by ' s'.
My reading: 1 h 04 min 49 s
